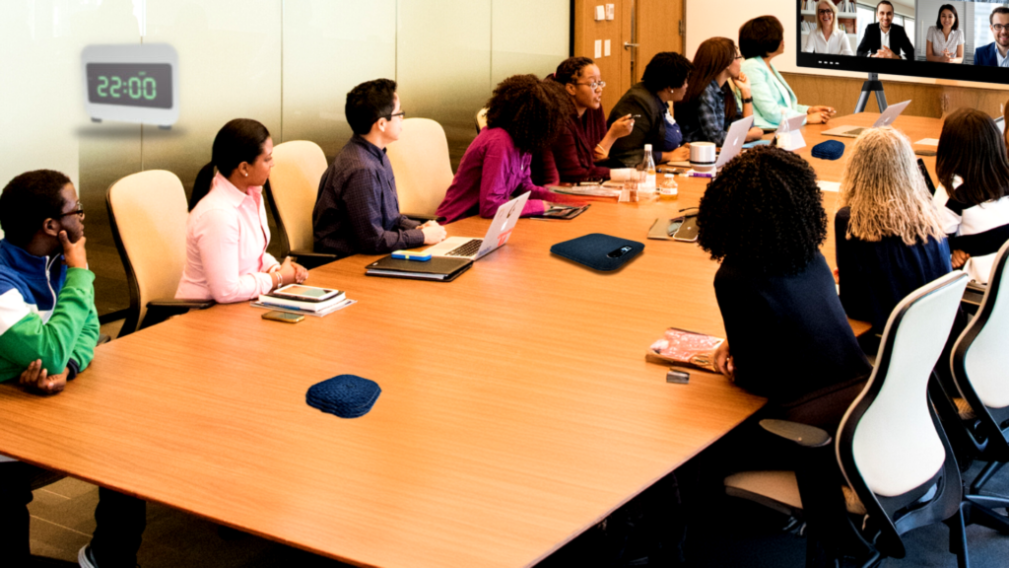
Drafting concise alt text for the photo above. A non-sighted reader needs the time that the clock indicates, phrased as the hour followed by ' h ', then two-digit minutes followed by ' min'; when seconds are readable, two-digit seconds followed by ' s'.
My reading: 22 h 00 min
